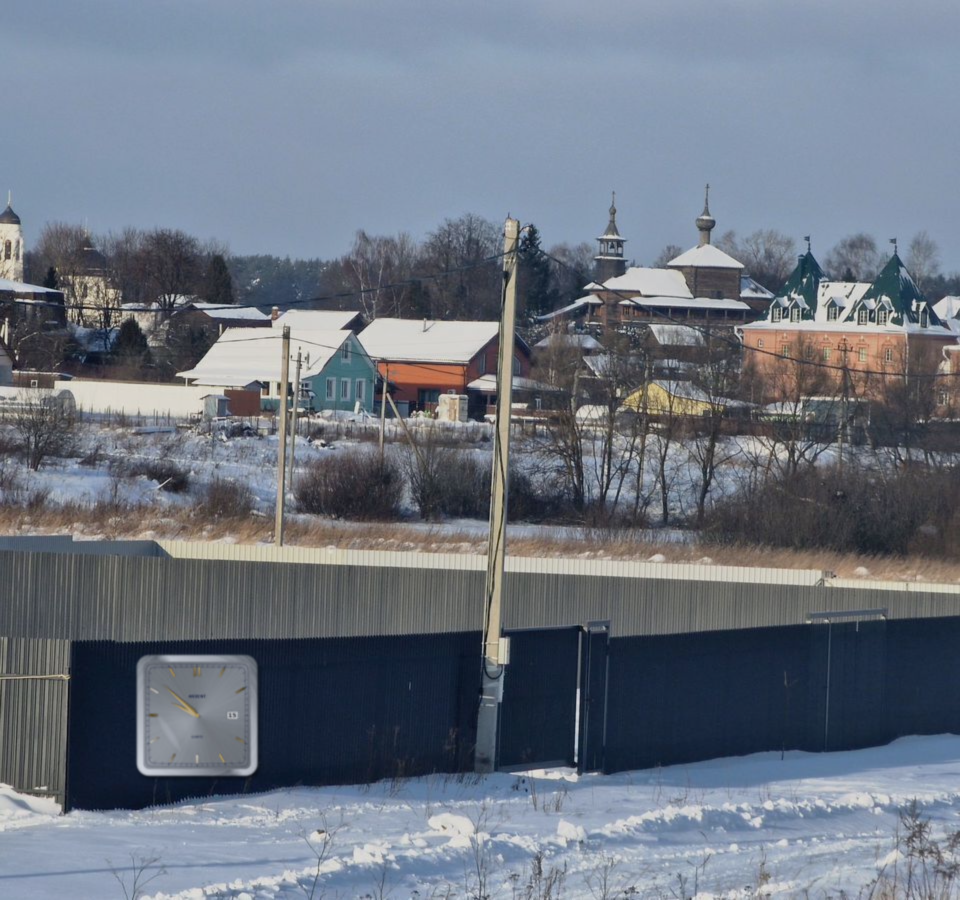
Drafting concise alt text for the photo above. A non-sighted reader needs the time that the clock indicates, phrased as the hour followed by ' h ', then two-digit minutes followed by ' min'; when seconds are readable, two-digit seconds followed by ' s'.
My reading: 9 h 52 min
